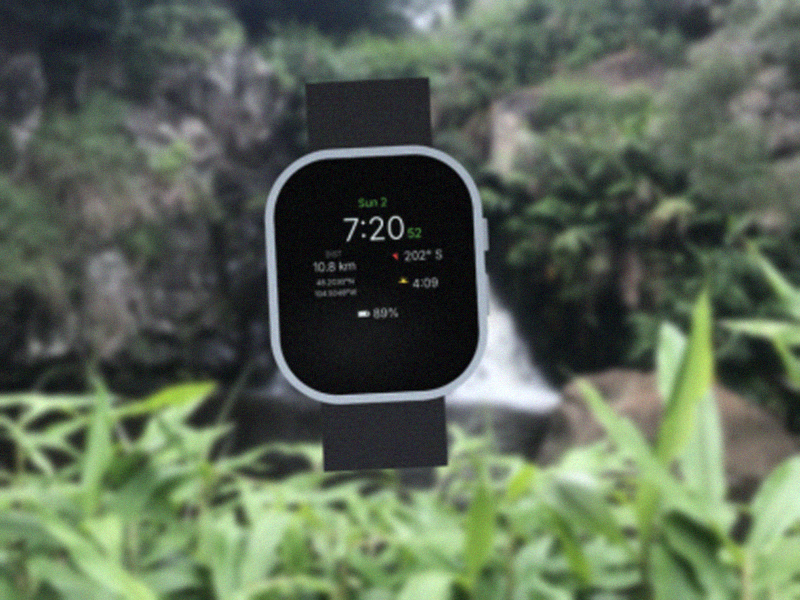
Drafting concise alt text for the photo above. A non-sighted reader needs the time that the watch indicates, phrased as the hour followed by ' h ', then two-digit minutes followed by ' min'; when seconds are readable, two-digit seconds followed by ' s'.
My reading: 7 h 20 min
